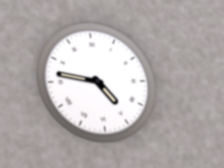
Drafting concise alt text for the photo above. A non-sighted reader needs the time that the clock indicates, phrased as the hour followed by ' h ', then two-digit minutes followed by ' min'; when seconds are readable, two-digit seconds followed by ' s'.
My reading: 4 h 47 min
